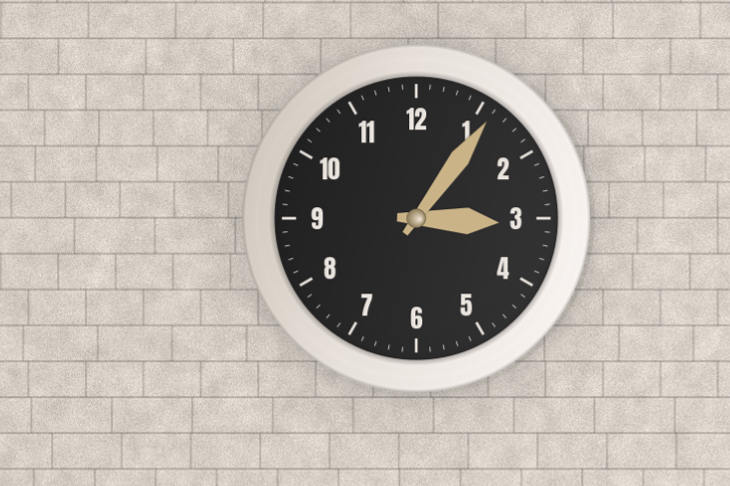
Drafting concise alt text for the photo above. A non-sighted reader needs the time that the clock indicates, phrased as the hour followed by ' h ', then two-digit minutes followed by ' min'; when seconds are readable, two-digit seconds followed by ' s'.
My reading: 3 h 06 min
